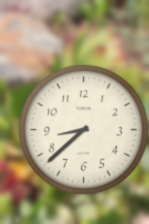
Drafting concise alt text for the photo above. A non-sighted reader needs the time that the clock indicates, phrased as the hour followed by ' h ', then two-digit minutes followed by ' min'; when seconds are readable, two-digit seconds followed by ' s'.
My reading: 8 h 38 min
